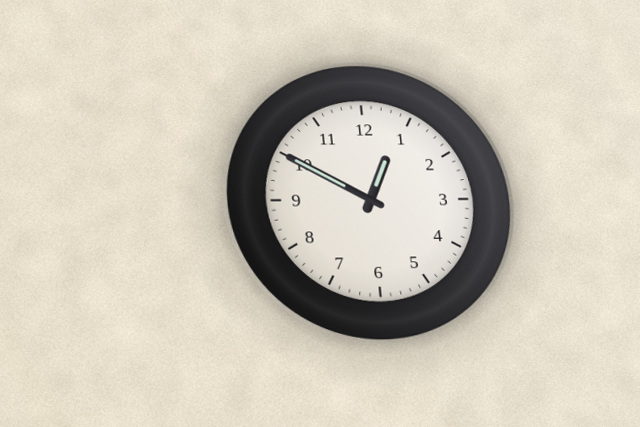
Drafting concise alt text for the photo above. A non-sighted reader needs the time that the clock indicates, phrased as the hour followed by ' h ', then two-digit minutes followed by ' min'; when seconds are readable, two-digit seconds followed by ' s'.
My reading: 12 h 50 min
